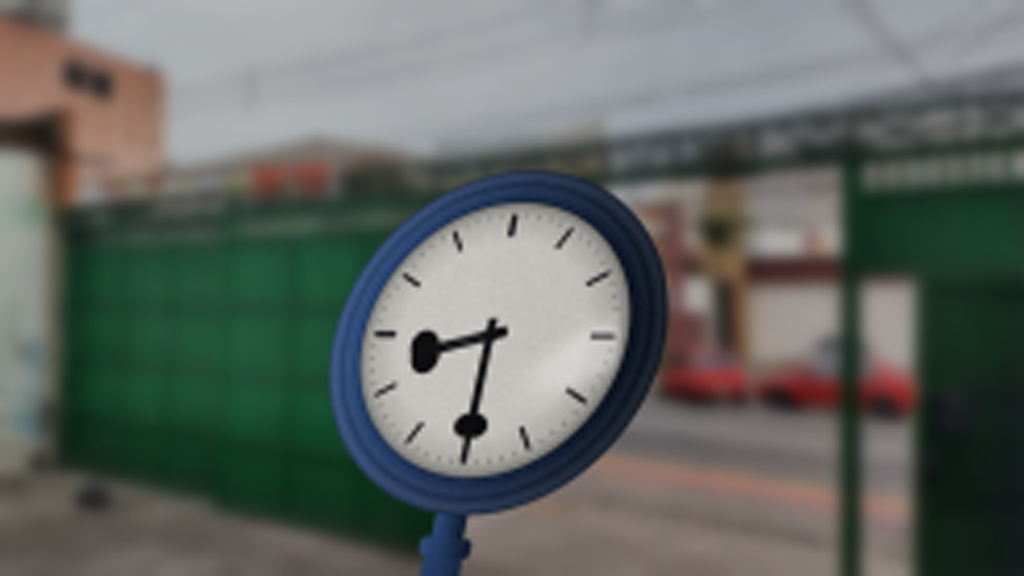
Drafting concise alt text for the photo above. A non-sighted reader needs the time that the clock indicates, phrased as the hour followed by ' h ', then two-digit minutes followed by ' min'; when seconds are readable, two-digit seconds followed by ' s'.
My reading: 8 h 30 min
